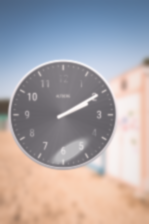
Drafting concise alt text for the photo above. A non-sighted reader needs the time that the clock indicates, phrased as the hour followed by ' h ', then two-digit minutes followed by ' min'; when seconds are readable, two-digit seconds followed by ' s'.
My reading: 2 h 10 min
